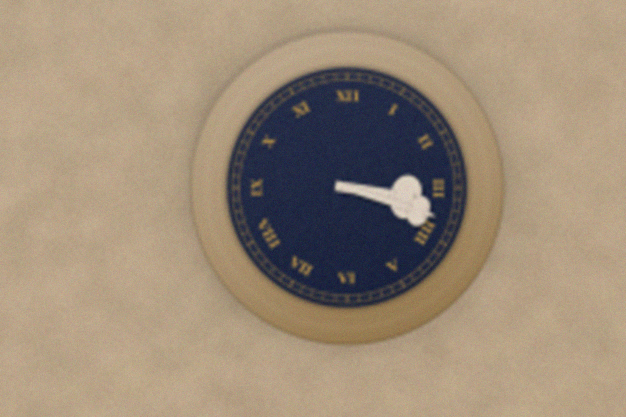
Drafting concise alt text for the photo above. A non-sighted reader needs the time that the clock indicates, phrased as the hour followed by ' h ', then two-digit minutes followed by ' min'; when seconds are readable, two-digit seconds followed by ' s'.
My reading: 3 h 18 min
